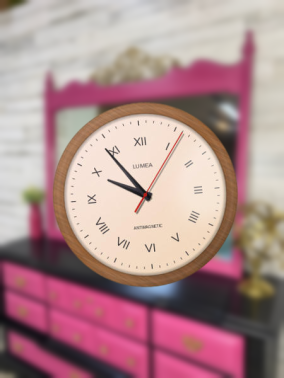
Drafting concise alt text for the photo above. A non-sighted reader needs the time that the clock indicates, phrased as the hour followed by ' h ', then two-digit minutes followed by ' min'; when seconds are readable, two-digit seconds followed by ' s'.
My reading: 9 h 54 min 06 s
